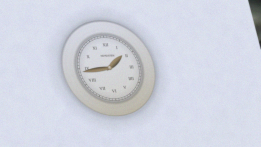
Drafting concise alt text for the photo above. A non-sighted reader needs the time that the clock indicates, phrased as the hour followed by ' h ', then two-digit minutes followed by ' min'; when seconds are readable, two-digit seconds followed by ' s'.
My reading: 1 h 44 min
